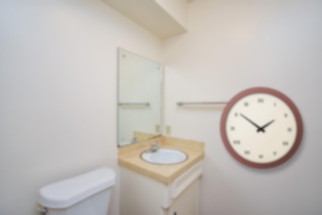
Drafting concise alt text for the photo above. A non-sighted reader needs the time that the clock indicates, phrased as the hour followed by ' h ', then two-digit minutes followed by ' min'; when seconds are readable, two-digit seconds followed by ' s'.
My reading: 1 h 51 min
